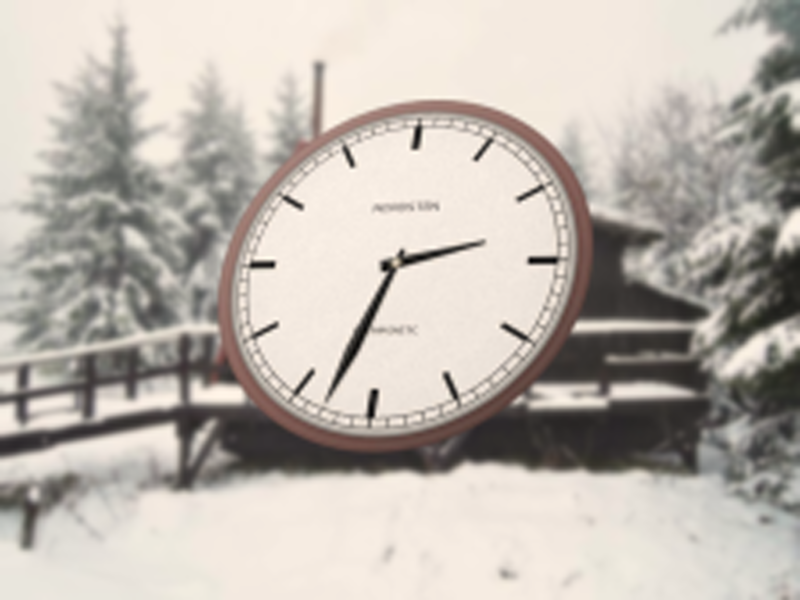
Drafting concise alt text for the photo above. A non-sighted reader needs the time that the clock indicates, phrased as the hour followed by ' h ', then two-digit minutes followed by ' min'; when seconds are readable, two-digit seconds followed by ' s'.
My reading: 2 h 33 min
